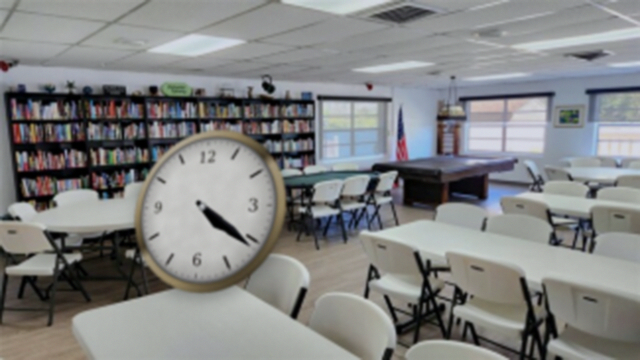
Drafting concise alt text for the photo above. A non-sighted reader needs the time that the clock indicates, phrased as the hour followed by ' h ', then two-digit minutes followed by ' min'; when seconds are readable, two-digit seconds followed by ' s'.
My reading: 4 h 21 min
